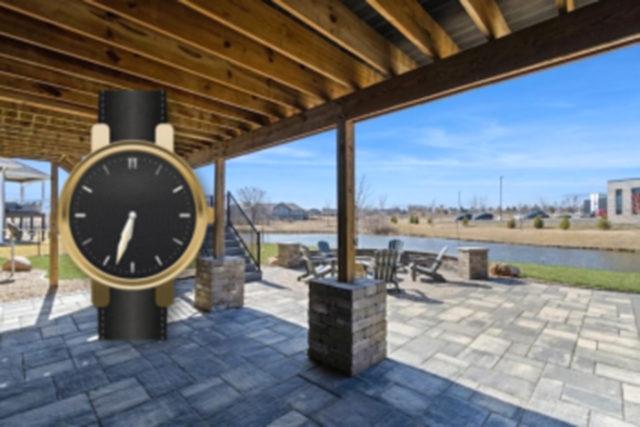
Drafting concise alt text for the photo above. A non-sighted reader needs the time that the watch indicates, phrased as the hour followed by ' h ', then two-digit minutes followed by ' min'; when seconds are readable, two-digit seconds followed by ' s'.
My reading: 6 h 33 min
